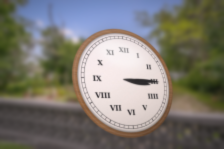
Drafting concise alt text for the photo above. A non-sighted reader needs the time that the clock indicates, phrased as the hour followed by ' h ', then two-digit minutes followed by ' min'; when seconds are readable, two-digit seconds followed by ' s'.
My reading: 3 h 15 min
